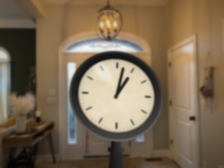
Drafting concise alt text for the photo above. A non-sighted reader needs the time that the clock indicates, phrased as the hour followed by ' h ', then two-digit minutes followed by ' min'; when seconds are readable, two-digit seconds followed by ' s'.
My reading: 1 h 02 min
